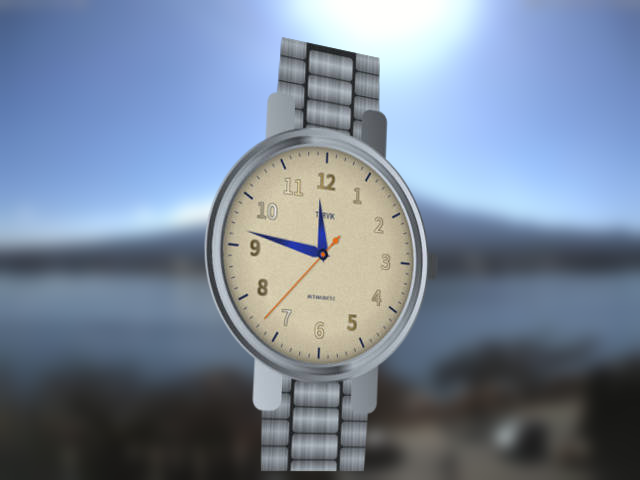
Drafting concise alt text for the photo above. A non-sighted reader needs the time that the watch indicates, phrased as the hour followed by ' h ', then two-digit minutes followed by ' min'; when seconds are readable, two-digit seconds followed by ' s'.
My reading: 11 h 46 min 37 s
